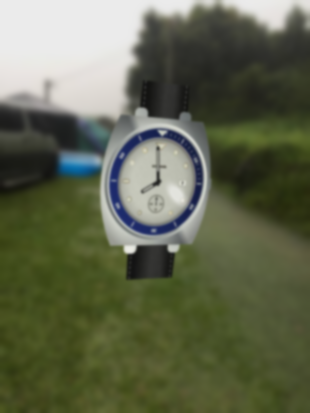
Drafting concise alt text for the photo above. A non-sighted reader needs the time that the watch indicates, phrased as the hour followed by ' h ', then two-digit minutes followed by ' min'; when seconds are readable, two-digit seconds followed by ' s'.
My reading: 7 h 59 min
